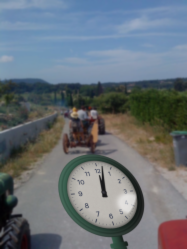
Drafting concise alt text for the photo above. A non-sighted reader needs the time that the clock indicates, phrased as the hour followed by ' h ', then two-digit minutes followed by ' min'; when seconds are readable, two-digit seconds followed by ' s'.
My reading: 12 h 02 min
